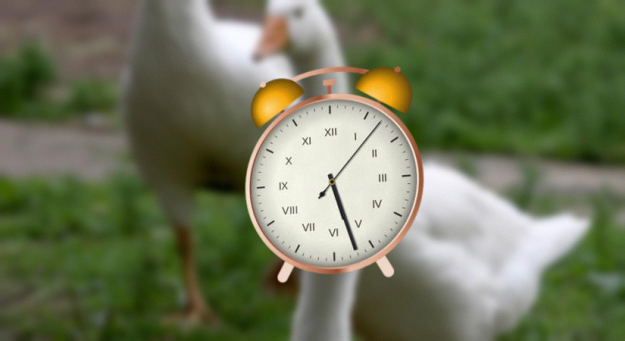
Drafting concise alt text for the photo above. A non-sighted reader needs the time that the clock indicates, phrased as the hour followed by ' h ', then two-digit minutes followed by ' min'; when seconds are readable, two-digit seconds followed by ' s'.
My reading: 5 h 27 min 07 s
